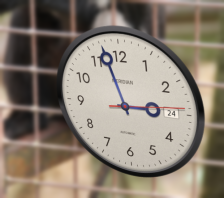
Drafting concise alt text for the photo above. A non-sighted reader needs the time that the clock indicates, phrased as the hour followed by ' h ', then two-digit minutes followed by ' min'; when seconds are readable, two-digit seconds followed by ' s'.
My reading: 2 h 57 min 14 s
